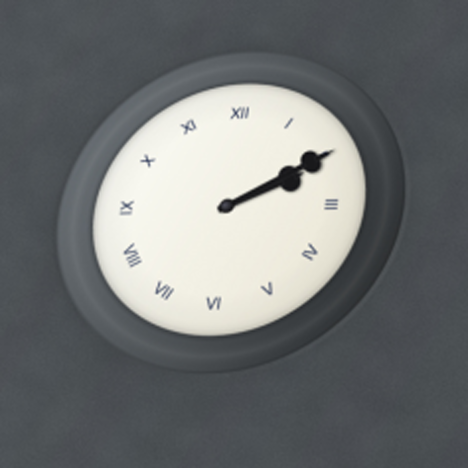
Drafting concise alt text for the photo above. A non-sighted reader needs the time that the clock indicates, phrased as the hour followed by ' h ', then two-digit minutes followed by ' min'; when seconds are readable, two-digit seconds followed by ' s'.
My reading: 2 h 10 min
